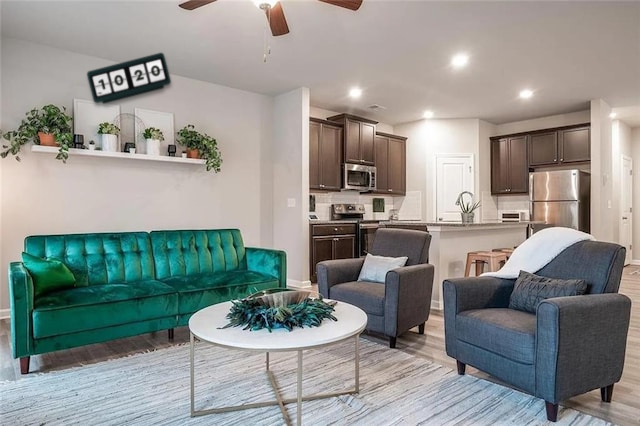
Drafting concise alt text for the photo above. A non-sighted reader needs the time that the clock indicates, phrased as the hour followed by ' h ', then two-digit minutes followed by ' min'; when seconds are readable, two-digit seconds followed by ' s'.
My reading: 10 h 20 min
